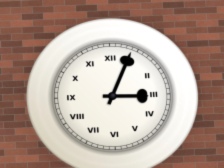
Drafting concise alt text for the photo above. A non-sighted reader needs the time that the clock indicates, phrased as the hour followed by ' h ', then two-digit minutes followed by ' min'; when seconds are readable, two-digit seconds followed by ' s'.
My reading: 3 h 04 min
